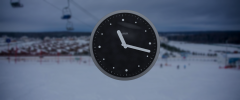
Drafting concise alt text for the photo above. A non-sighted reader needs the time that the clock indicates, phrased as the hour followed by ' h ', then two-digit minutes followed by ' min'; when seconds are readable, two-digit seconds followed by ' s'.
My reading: 11 h 18 min
